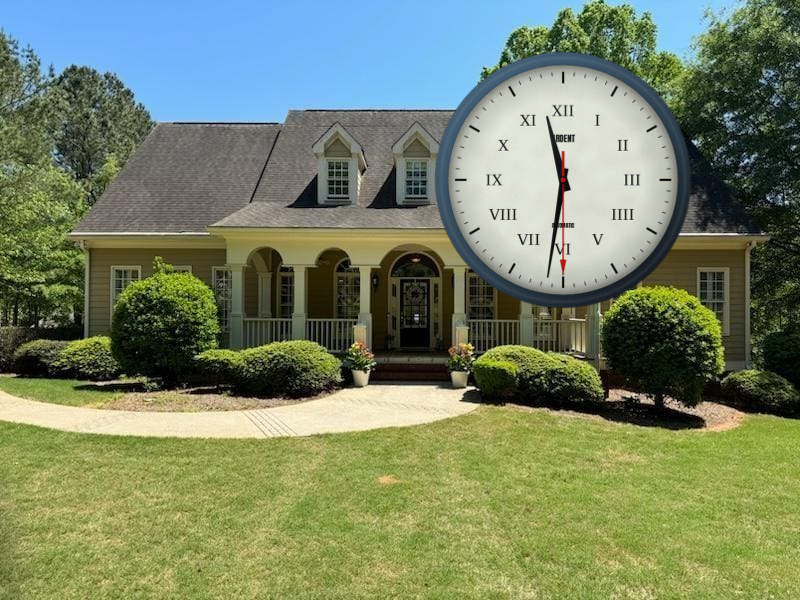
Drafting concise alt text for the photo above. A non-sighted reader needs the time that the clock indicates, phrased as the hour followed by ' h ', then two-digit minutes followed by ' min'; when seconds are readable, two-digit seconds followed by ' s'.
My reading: 11 h 31 min 30 s
